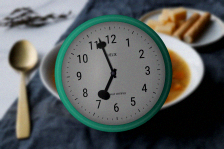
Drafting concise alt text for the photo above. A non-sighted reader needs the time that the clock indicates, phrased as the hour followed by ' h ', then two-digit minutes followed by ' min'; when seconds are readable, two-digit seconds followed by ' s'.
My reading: 6 h 57 min
